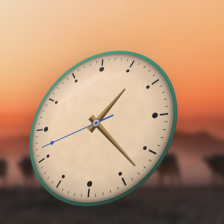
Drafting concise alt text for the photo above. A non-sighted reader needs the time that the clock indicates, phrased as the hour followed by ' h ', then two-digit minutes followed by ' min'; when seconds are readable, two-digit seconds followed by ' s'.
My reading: 1 h 22 min 42 s
